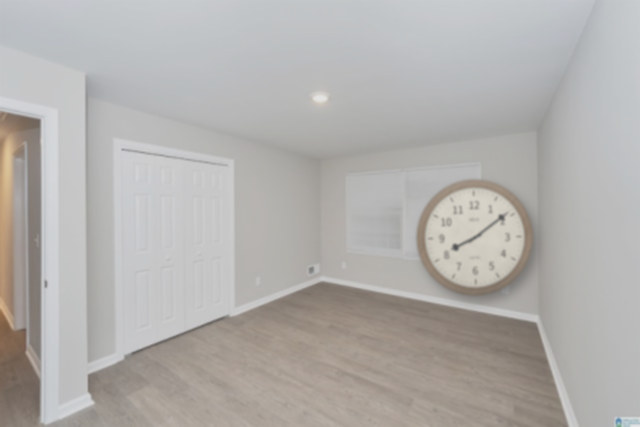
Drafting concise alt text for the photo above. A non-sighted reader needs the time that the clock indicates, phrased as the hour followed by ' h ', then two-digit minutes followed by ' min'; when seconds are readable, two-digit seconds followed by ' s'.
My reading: 8 h 09 min
